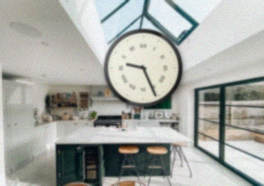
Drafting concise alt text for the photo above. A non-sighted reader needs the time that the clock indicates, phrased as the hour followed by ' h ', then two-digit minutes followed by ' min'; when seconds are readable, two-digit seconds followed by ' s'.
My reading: 9 h 26 min
